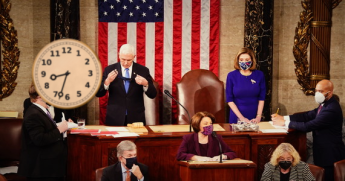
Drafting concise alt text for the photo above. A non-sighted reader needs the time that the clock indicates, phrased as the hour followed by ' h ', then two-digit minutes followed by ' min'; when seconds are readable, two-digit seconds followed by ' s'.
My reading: 8 h 33 min
